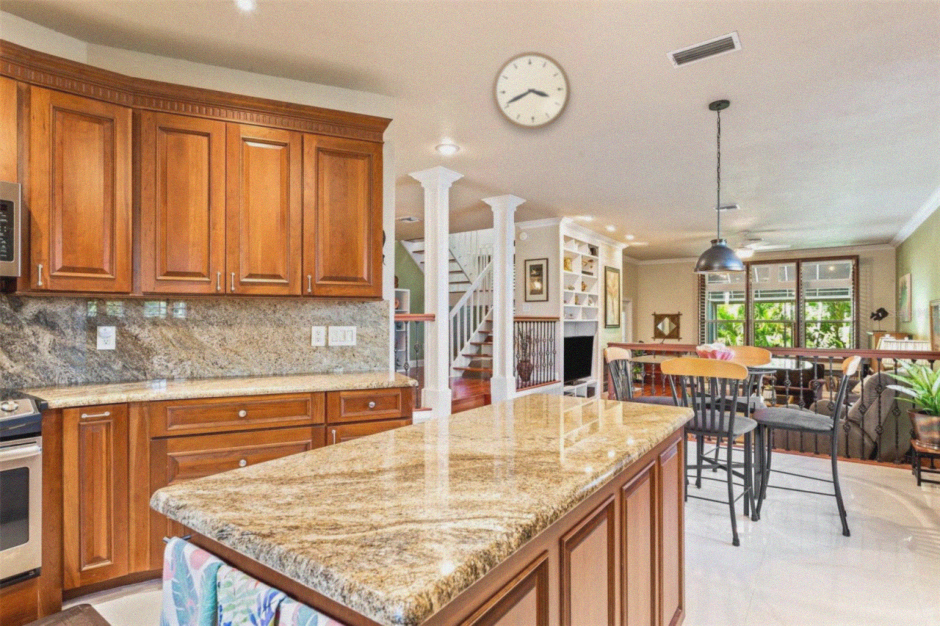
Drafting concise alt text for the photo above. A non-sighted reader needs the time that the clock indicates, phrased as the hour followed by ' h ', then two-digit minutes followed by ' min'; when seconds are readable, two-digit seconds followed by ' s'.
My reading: 3 h 41 min
